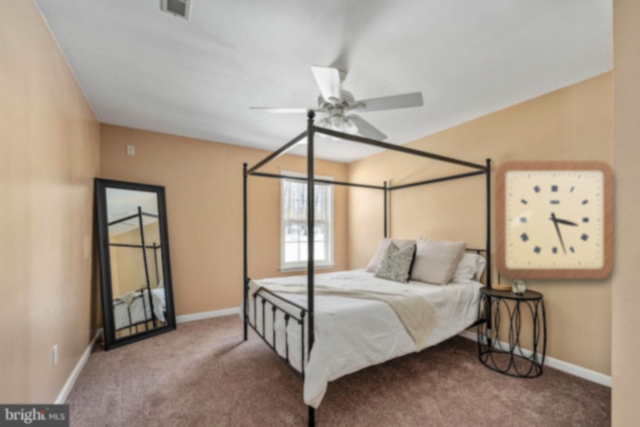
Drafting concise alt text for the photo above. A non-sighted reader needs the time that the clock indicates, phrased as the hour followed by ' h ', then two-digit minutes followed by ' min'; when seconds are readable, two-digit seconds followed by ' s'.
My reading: 3 h 27 min
